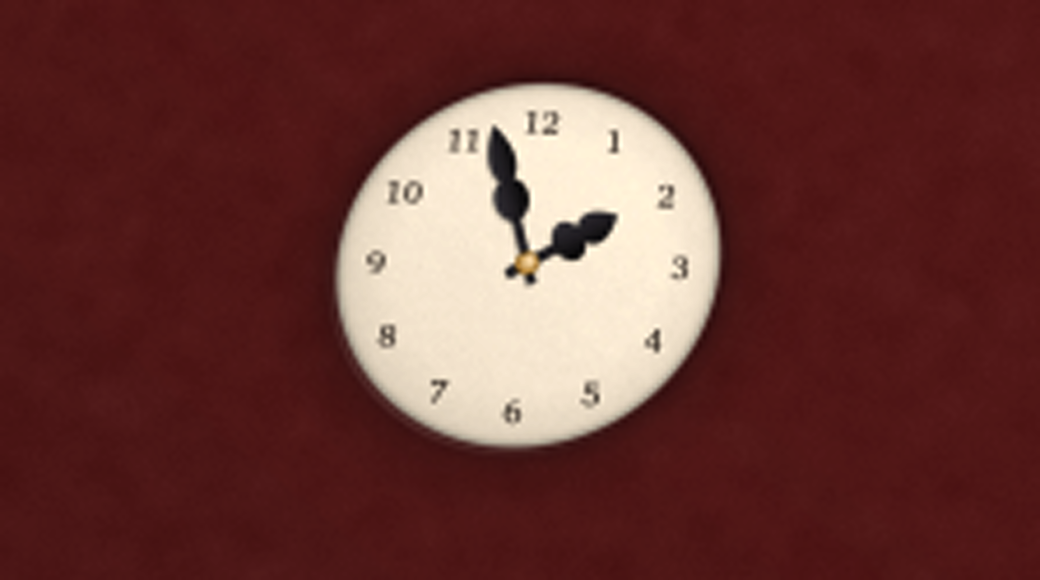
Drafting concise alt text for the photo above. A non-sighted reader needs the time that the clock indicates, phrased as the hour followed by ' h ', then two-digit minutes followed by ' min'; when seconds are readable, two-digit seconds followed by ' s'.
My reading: 1 h 57 min
